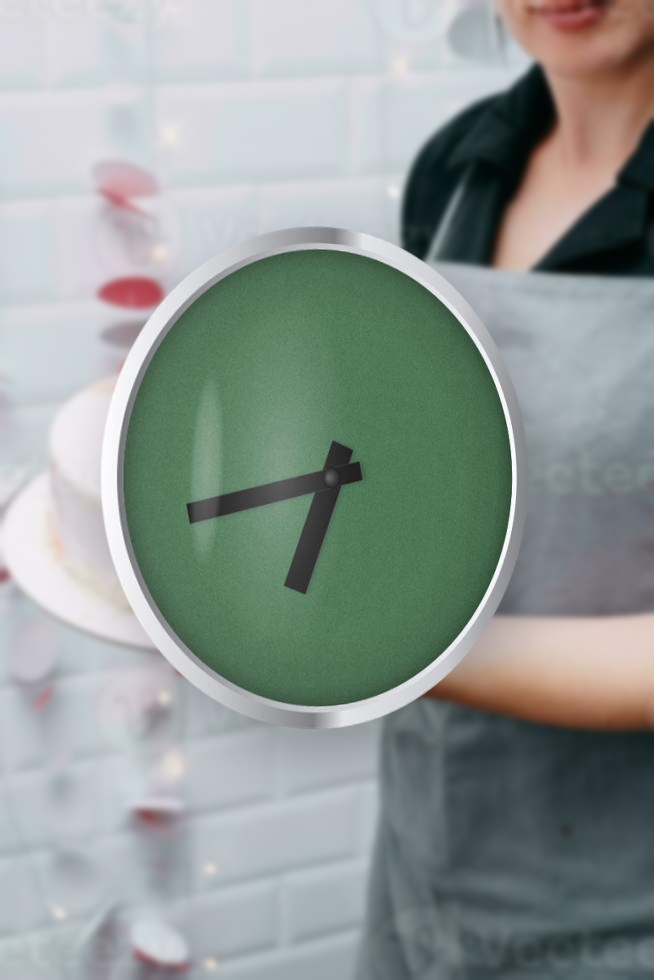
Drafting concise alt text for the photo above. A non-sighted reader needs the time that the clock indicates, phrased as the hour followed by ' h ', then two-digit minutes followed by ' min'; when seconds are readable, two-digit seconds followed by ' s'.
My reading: 6 h 43 min
